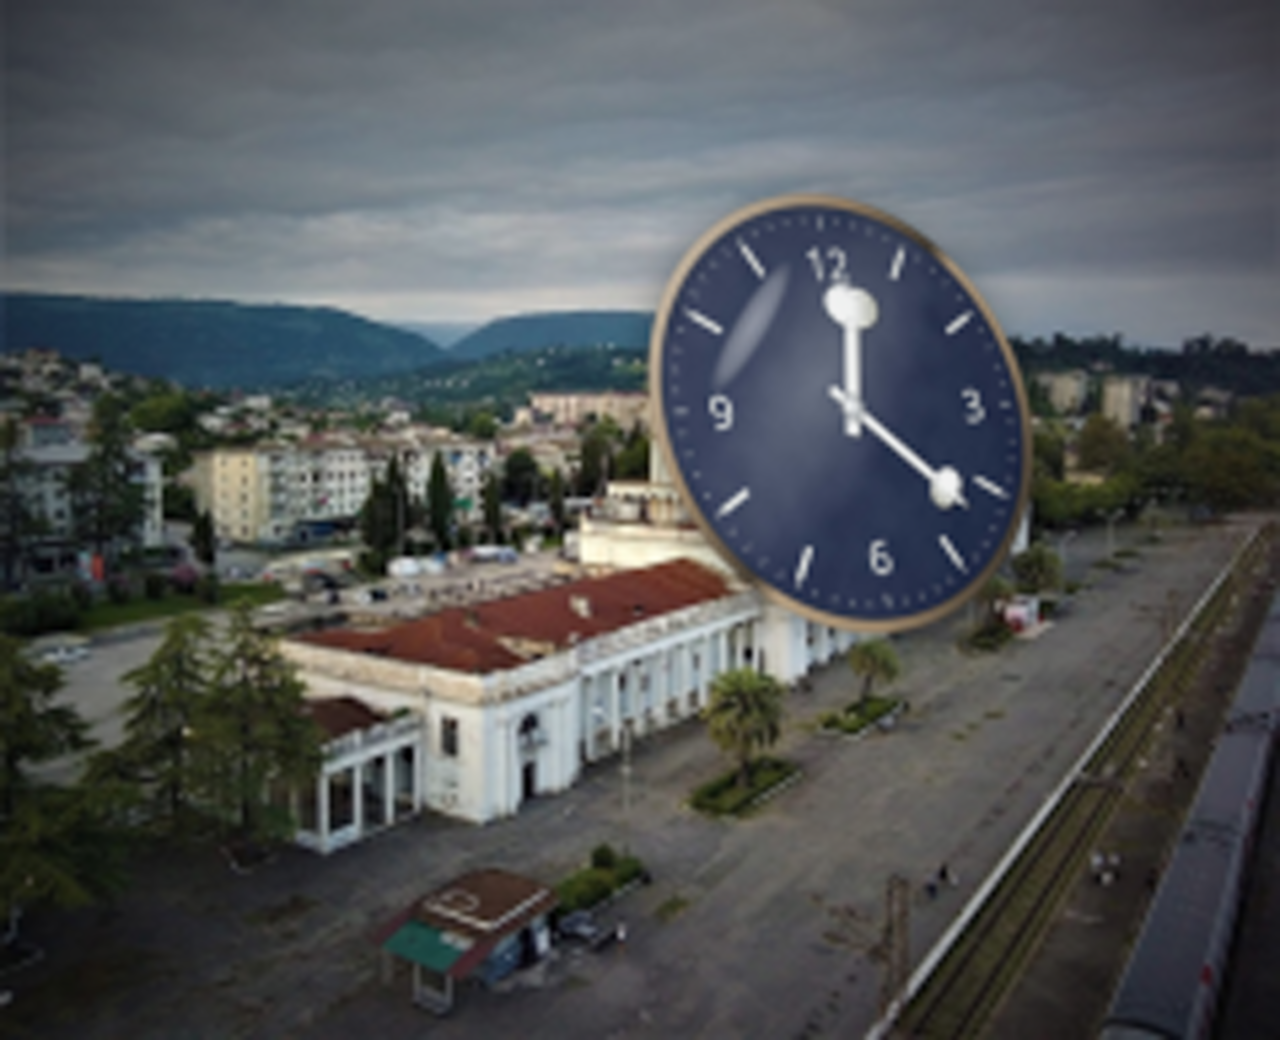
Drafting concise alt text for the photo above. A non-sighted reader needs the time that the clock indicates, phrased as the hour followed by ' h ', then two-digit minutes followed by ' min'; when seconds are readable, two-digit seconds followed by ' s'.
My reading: 12 h 22 min
